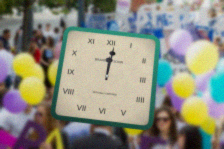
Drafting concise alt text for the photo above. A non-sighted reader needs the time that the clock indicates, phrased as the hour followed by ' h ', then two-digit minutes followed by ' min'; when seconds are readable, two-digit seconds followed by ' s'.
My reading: 12 h 01 min
